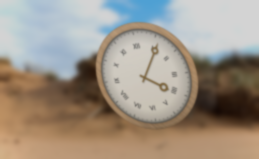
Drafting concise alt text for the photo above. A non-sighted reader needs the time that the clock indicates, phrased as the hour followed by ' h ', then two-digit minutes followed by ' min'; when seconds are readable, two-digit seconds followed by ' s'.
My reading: 4 h 06 min
